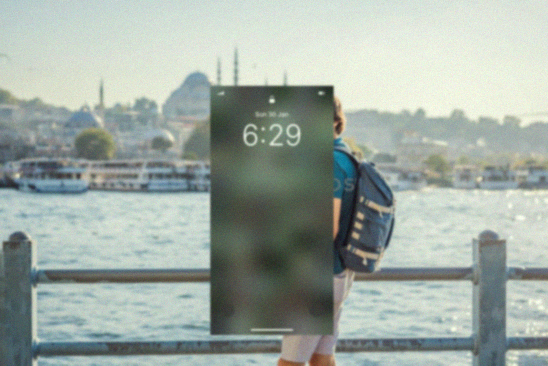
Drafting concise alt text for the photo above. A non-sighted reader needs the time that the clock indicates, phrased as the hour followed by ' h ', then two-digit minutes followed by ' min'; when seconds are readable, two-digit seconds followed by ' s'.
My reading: 6 h 29 min
